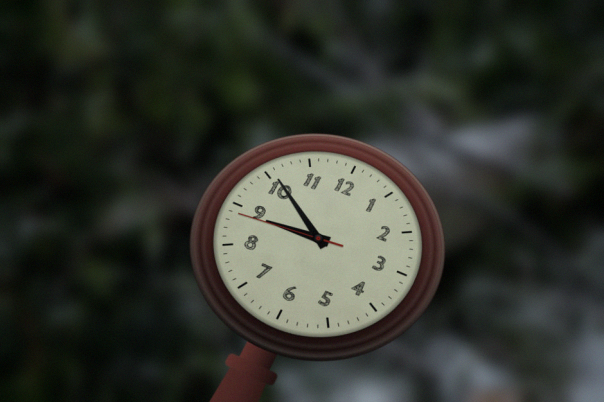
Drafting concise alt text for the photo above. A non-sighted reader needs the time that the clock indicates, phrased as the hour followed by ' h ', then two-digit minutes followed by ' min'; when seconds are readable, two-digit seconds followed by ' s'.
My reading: 8 h 50 min 44 s
